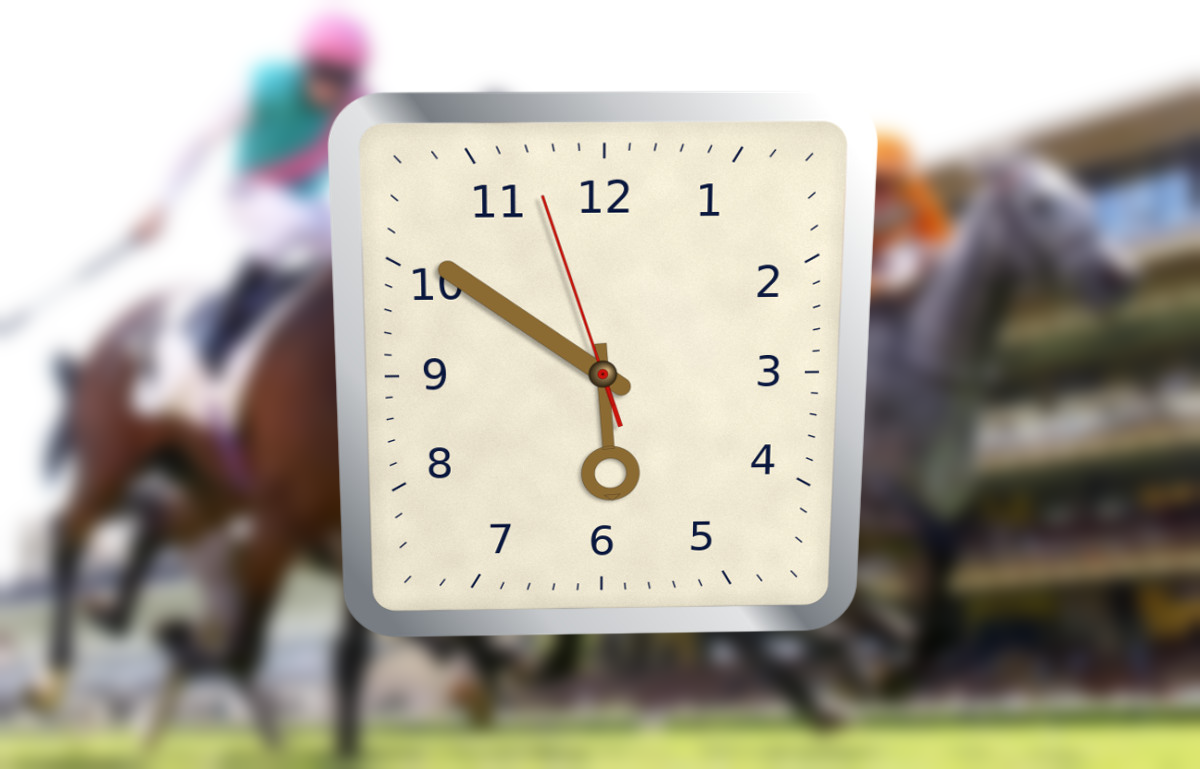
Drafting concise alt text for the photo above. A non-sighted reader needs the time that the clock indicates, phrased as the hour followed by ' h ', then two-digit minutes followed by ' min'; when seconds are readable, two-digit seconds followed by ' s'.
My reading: 5 h 50 min 57 s
